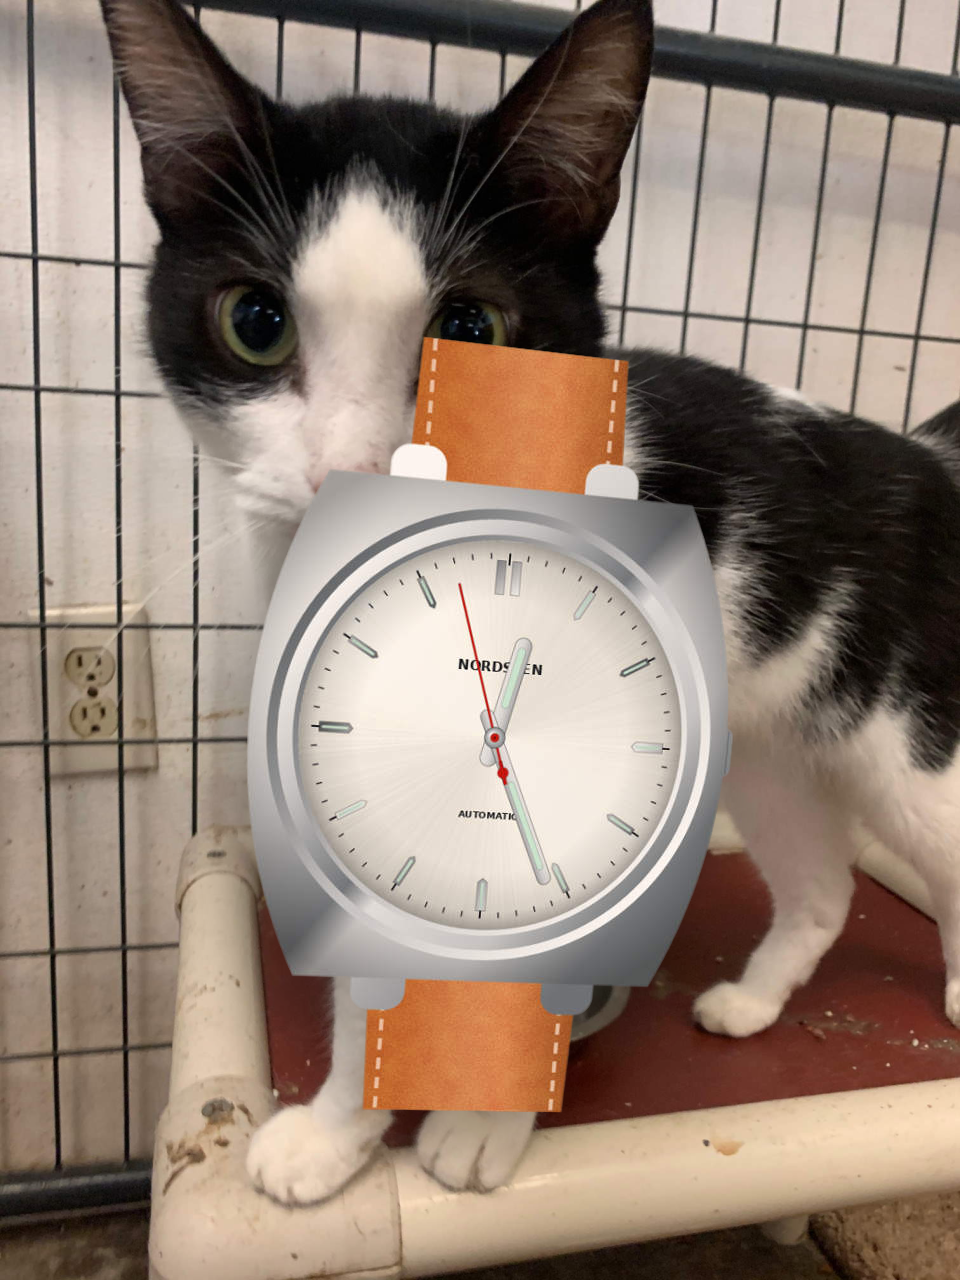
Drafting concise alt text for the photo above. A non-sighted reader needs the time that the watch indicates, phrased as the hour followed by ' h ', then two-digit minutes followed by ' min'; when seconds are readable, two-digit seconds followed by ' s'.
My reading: 12 h 25 min 57 s
